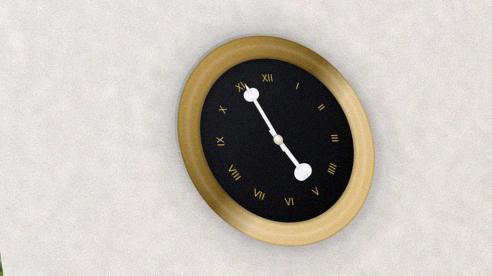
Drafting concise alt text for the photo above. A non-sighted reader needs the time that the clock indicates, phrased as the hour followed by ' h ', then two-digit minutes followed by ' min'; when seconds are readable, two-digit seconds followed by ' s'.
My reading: 4 h 56 min
